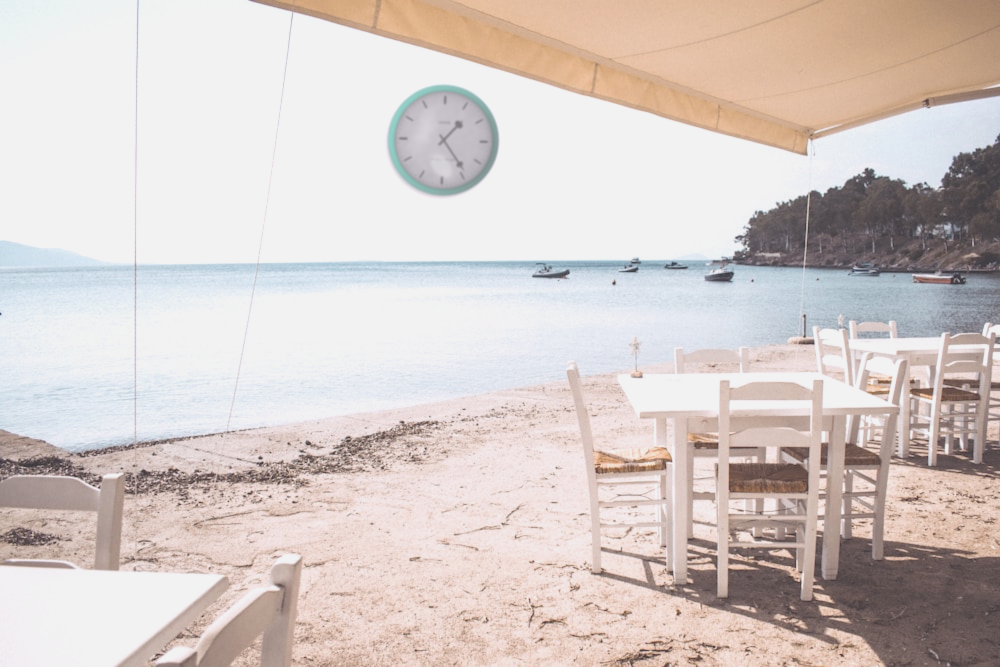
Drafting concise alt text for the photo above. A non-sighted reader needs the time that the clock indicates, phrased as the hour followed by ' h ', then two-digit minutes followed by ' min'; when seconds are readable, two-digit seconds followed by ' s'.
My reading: 1 h 24 min
